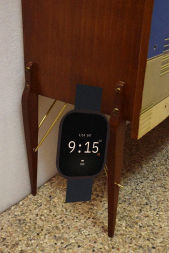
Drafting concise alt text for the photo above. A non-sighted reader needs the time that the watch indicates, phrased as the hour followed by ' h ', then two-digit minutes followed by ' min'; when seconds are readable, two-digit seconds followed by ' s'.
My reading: 9 h 15 min
